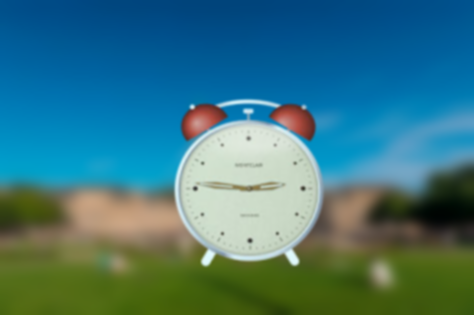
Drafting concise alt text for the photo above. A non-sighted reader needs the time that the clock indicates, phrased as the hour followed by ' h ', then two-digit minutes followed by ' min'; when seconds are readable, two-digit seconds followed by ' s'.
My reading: 2 h 46 min
